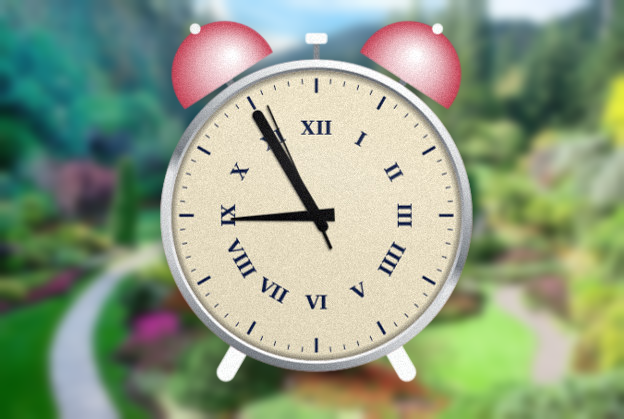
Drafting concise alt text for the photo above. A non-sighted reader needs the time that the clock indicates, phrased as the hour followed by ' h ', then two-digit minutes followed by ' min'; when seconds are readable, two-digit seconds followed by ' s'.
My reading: 8 h 54 min 56 s
